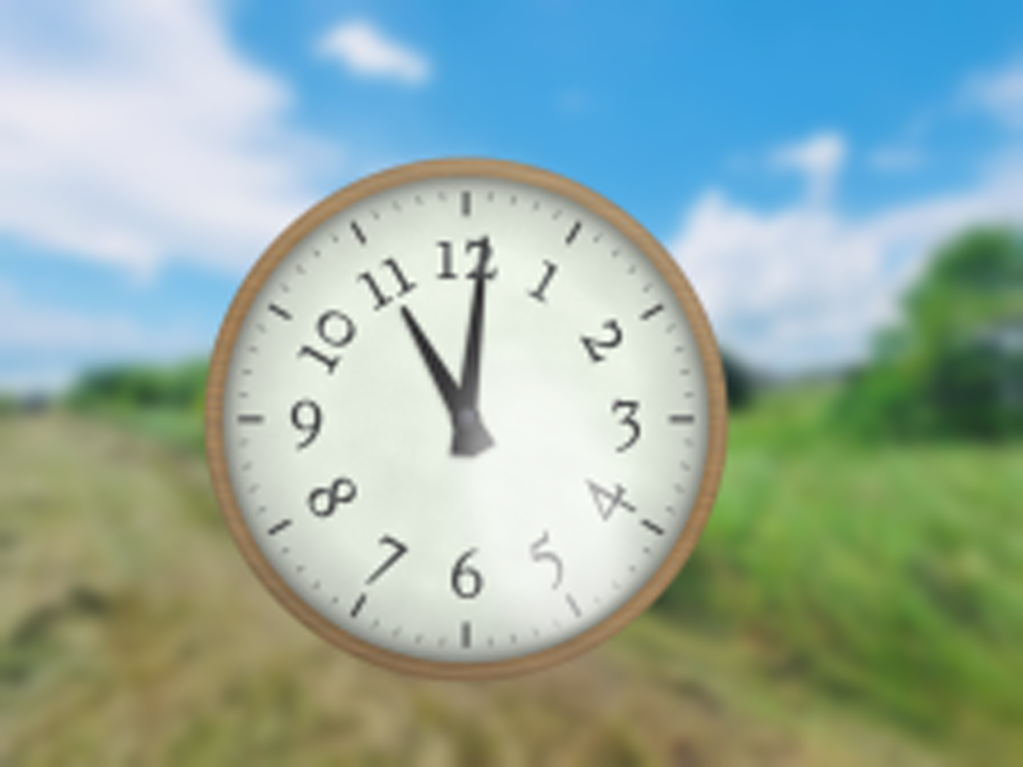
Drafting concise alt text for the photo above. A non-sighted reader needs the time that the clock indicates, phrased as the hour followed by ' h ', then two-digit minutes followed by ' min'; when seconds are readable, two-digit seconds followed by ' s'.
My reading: 11 h 01 min
